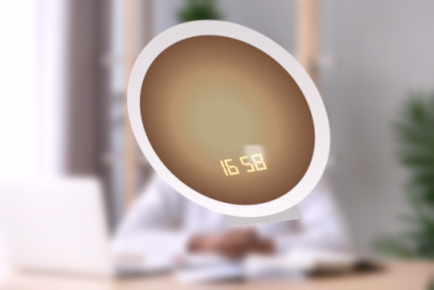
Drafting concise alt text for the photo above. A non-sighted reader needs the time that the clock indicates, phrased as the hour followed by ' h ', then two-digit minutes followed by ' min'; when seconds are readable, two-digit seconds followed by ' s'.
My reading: 16 h 58 min
